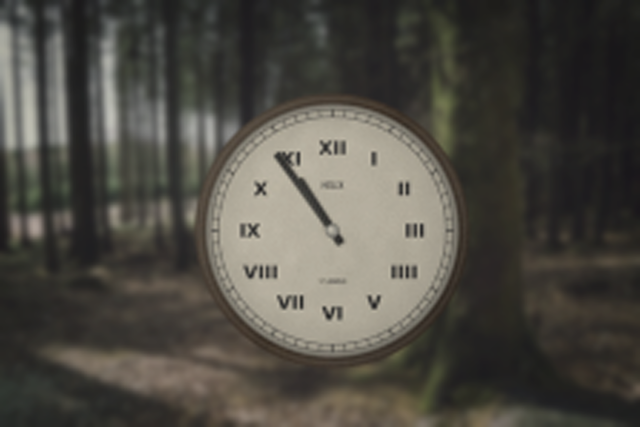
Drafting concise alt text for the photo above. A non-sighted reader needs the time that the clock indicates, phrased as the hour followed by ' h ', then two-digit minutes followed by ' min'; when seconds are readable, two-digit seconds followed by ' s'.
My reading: 10 h 54 min
